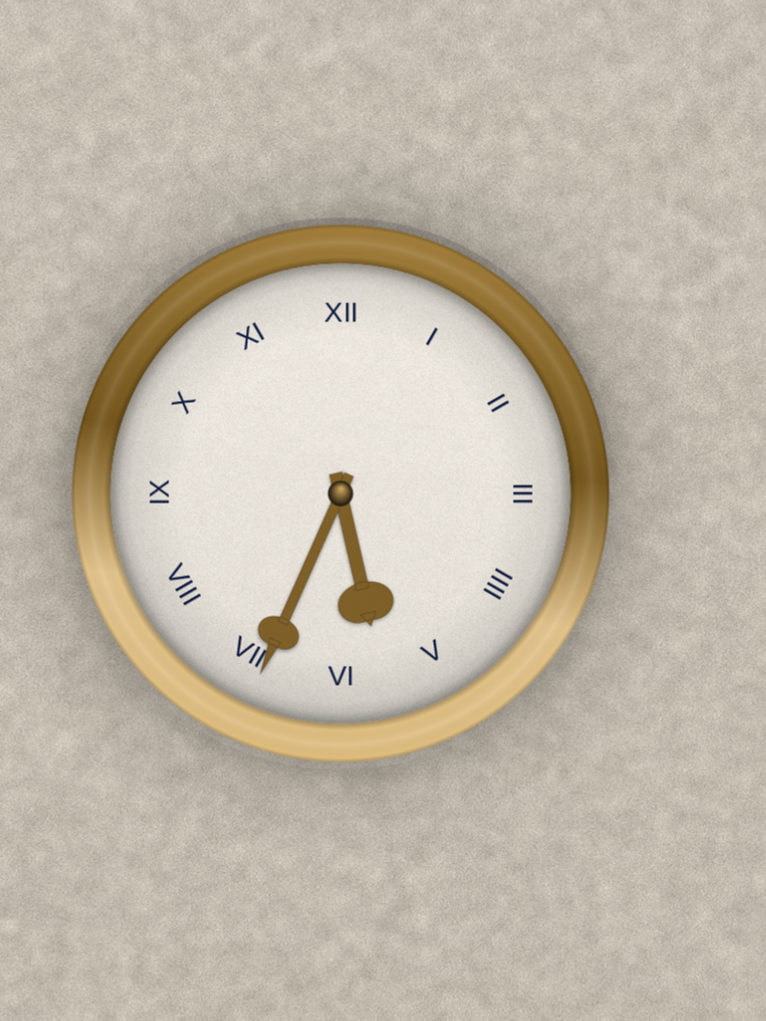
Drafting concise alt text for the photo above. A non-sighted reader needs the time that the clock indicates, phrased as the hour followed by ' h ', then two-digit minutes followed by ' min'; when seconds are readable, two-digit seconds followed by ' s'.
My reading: 5 h 34 min
